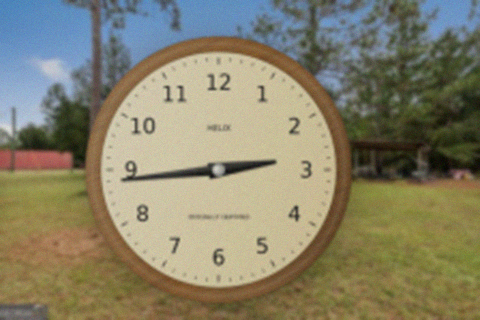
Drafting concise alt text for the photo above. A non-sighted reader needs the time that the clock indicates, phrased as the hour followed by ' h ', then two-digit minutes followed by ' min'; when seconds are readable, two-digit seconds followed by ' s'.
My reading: 2 h 44 min
